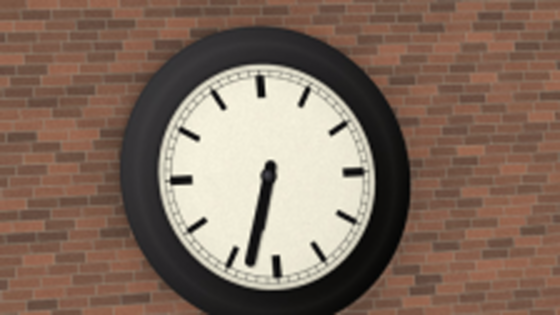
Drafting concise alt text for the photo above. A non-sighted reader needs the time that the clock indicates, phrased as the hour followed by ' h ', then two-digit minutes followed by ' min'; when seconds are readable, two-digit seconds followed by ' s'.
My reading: 6 h 33 min
